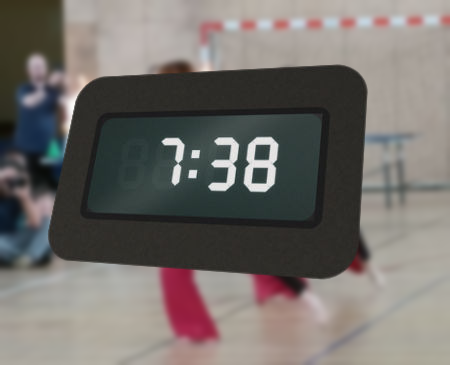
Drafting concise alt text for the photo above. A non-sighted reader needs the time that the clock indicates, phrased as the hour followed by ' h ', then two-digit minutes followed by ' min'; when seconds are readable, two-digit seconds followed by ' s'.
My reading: 7 h 38 min
